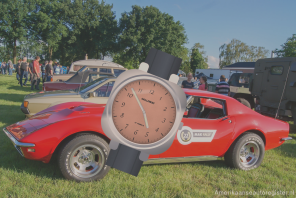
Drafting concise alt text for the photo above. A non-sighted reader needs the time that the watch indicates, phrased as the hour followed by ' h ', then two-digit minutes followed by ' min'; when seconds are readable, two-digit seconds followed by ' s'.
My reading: 4 h 52 min
